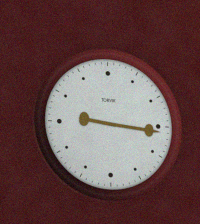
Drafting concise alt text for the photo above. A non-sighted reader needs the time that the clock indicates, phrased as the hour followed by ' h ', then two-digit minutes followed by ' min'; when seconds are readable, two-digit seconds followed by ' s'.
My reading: 9 h 16 min
